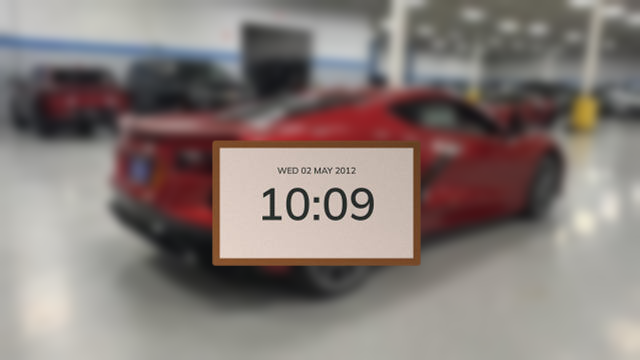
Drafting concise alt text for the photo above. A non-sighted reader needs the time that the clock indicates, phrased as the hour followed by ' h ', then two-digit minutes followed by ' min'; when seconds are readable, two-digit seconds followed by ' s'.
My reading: 10 h 09 min
